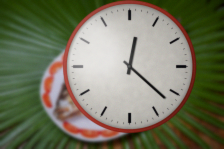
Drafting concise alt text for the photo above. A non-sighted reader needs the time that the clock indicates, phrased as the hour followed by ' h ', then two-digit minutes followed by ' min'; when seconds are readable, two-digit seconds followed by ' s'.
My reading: 12 h 22 min
